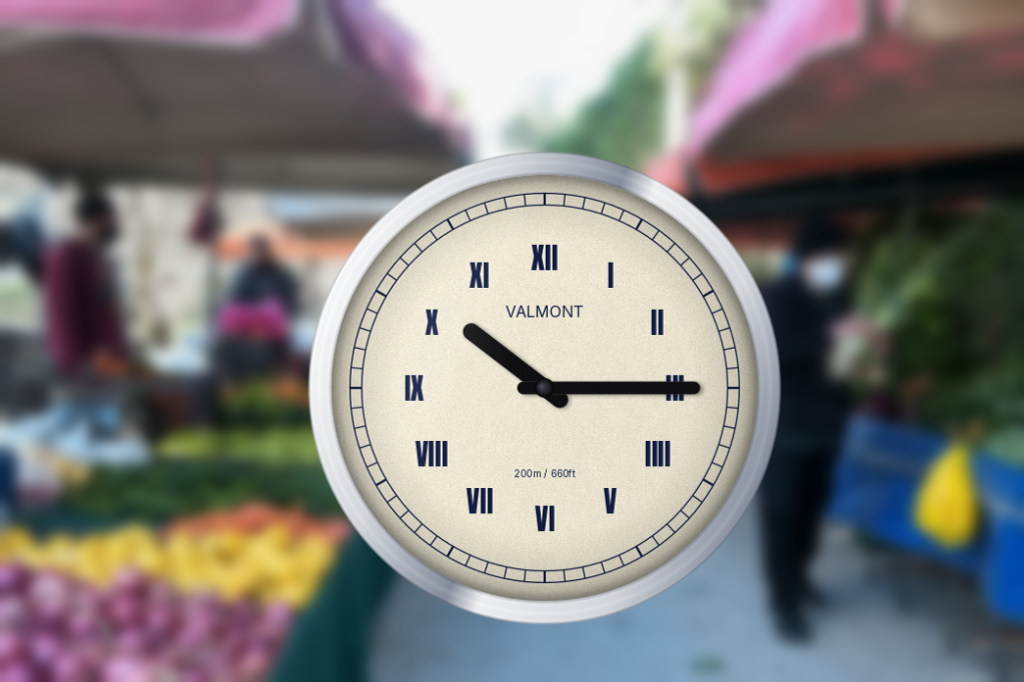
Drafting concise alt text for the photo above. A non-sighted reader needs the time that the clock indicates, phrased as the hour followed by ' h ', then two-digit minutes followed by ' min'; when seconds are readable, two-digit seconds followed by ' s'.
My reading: 10 h 15 min
